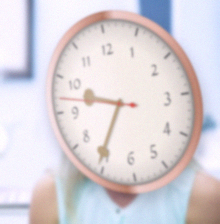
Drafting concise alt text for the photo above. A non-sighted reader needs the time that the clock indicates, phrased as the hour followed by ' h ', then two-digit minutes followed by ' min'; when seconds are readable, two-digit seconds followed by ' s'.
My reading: 9 h 35 min 47 s
